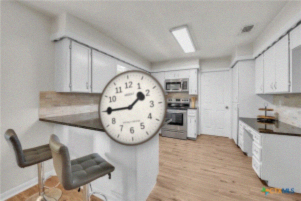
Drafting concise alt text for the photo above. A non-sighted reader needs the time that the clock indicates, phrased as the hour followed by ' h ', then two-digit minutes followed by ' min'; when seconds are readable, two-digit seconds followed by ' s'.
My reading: 1 h 45 min
